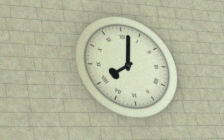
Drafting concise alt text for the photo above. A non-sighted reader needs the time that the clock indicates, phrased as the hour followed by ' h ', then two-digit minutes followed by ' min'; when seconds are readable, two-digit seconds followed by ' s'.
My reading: 8 h 02 min
